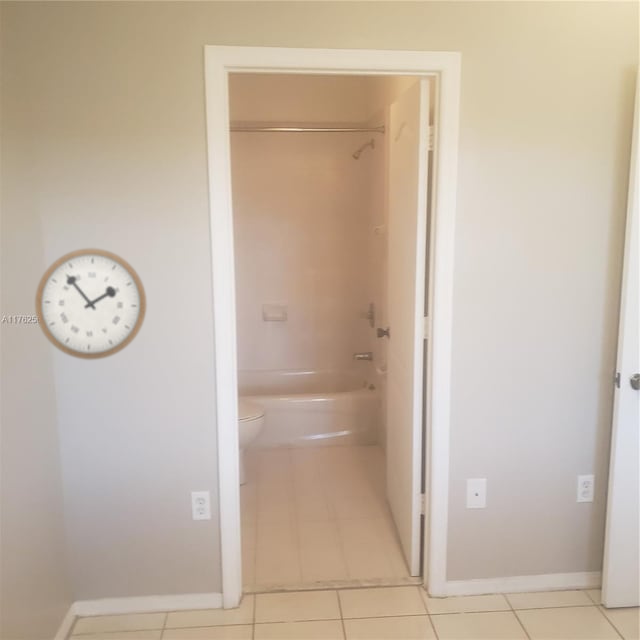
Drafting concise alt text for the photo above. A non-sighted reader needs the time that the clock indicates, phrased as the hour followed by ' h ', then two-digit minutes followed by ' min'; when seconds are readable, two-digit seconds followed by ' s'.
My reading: 1 h 53 min
